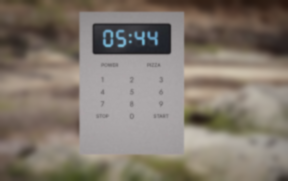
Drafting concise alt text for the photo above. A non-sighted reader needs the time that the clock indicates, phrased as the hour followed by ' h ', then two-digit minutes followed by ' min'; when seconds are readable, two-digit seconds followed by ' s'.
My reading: 5 h 44 min
